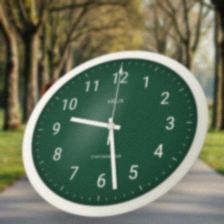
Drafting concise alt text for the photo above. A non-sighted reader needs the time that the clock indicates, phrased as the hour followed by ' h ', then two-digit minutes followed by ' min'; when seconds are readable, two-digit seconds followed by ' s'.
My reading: 9 h 28 min 00 s
